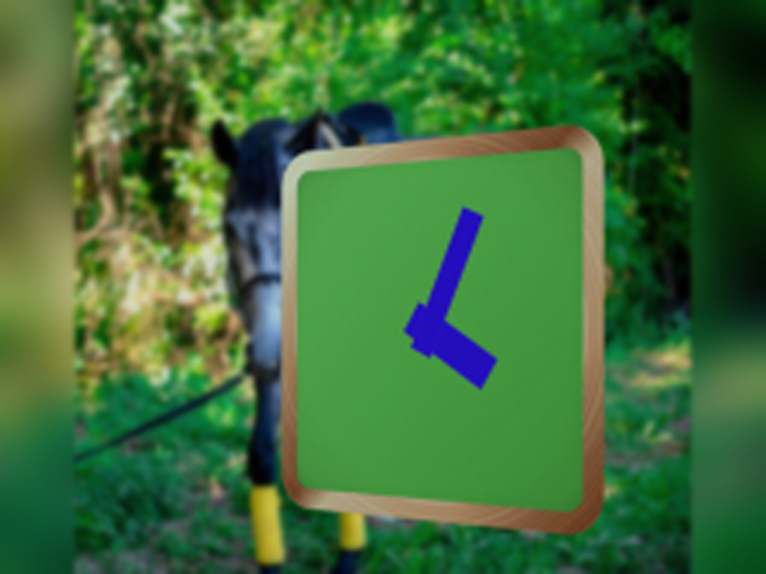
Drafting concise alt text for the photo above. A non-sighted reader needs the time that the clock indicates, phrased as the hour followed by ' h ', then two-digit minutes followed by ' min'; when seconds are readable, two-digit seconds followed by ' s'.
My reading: 4 h 04 min
